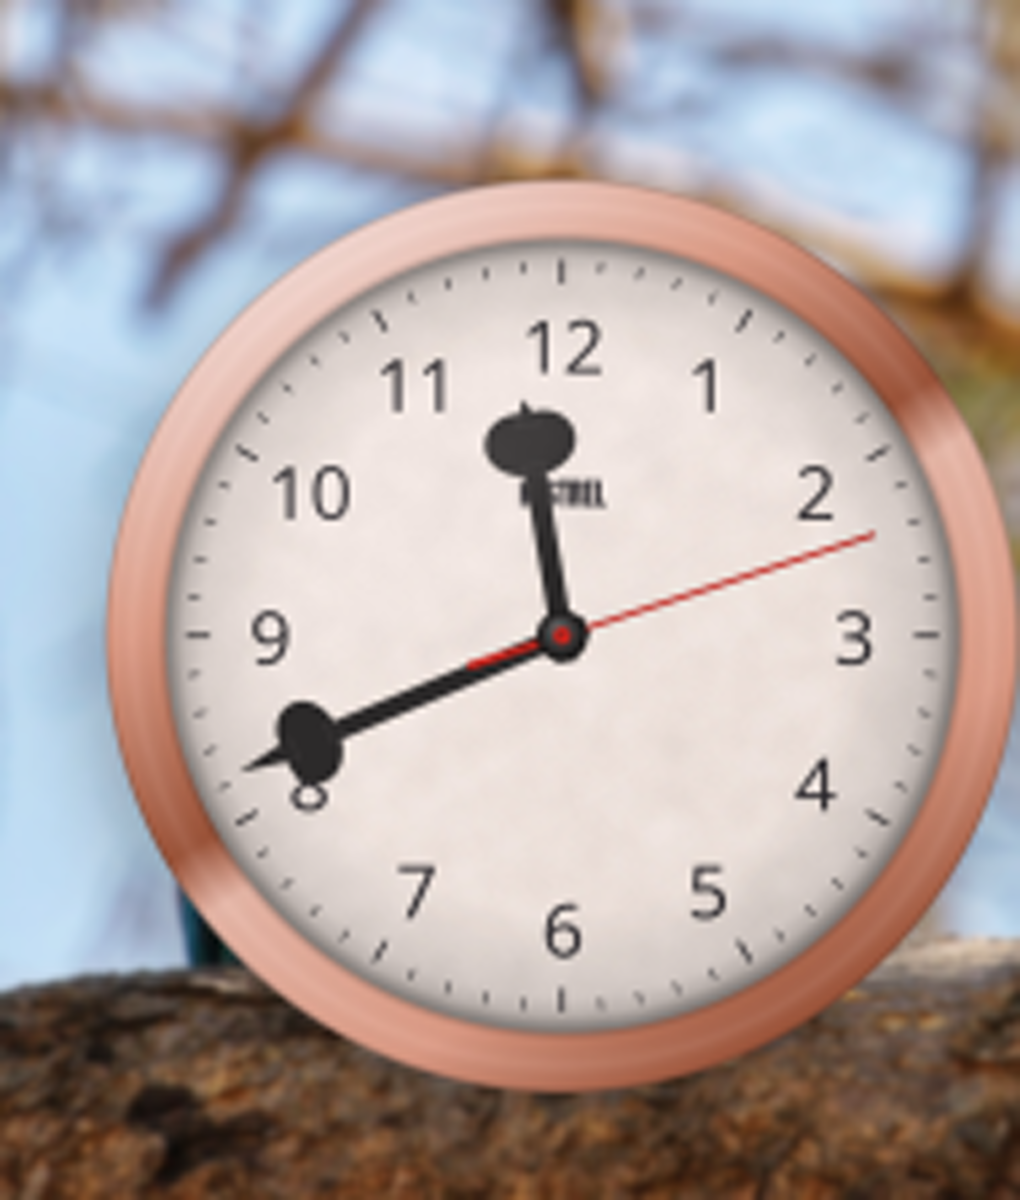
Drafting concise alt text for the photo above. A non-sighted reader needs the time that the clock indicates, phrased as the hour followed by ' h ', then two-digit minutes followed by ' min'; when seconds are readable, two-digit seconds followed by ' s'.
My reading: 11 h 41 min 12 s
